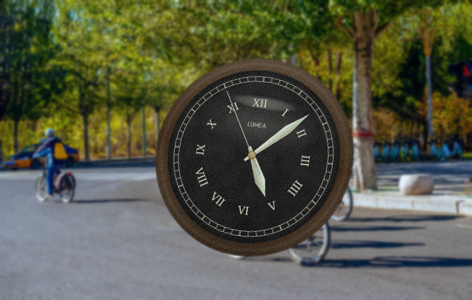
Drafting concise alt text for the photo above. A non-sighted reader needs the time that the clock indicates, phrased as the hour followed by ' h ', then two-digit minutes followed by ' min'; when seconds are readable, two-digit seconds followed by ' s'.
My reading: 5 h 07 min 55 s
